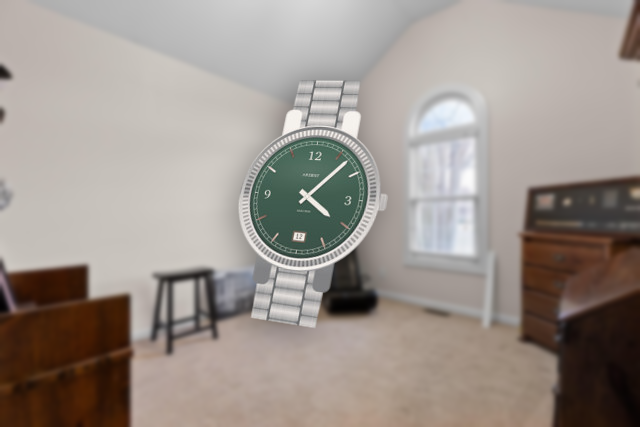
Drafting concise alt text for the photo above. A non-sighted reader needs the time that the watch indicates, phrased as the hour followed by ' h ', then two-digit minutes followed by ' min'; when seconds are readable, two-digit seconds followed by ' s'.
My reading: 4 h 07 min
